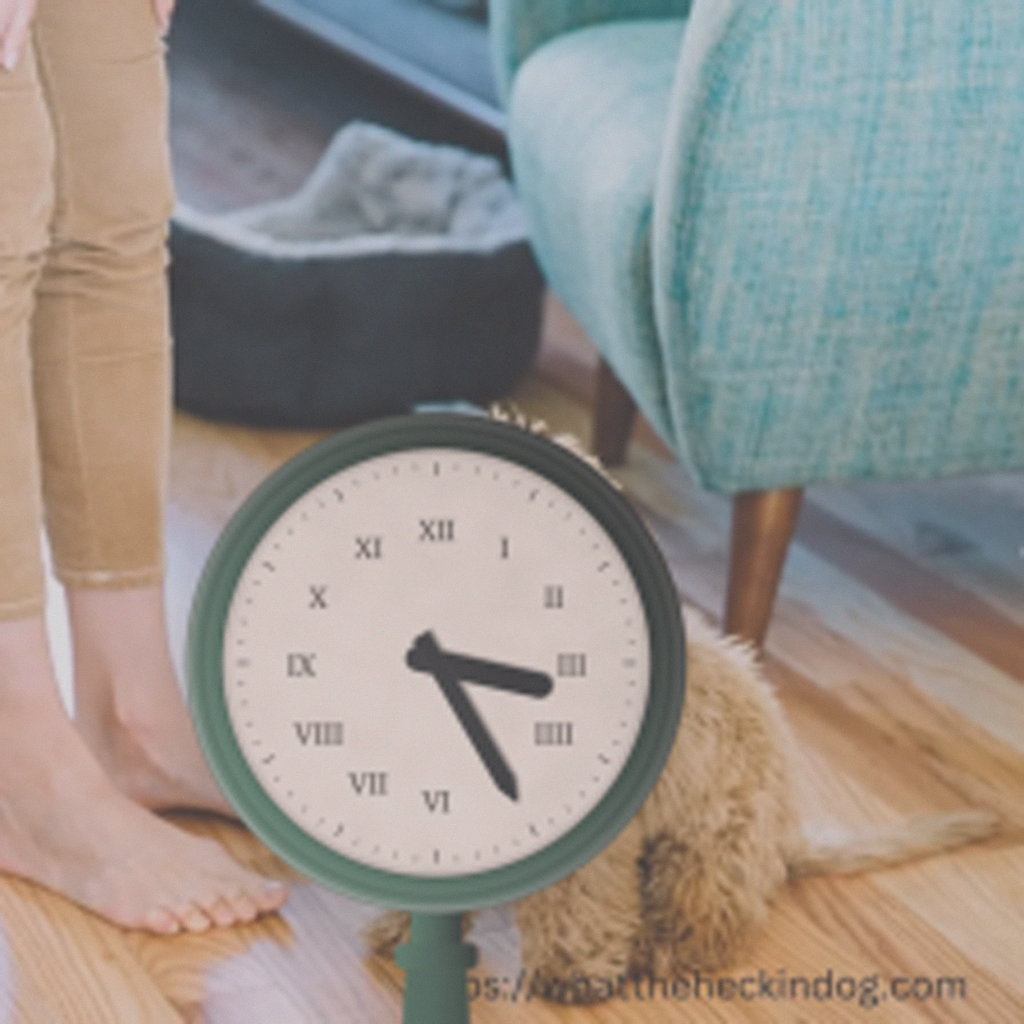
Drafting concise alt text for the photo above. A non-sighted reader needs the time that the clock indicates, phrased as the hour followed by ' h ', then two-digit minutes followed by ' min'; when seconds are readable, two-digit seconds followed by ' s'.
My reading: 3 h 25 min
